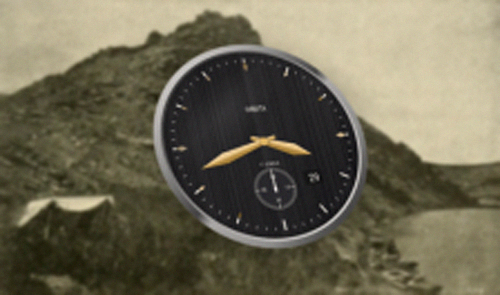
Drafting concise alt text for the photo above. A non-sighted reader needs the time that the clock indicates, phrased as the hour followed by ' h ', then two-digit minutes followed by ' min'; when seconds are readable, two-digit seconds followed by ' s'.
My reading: 3 h 42 min
